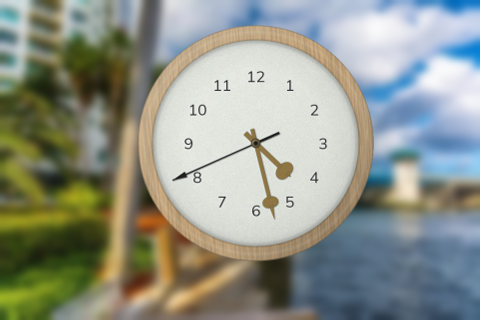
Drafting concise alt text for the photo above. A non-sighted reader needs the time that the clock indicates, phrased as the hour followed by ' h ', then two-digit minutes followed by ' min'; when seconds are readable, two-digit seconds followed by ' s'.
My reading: 4 h 27 min 41 s
